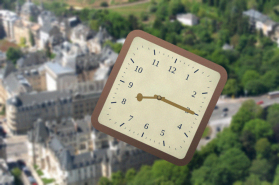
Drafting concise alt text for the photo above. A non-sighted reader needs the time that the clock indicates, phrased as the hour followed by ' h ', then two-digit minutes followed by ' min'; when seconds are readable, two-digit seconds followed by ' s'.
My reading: 8 h 15 min
